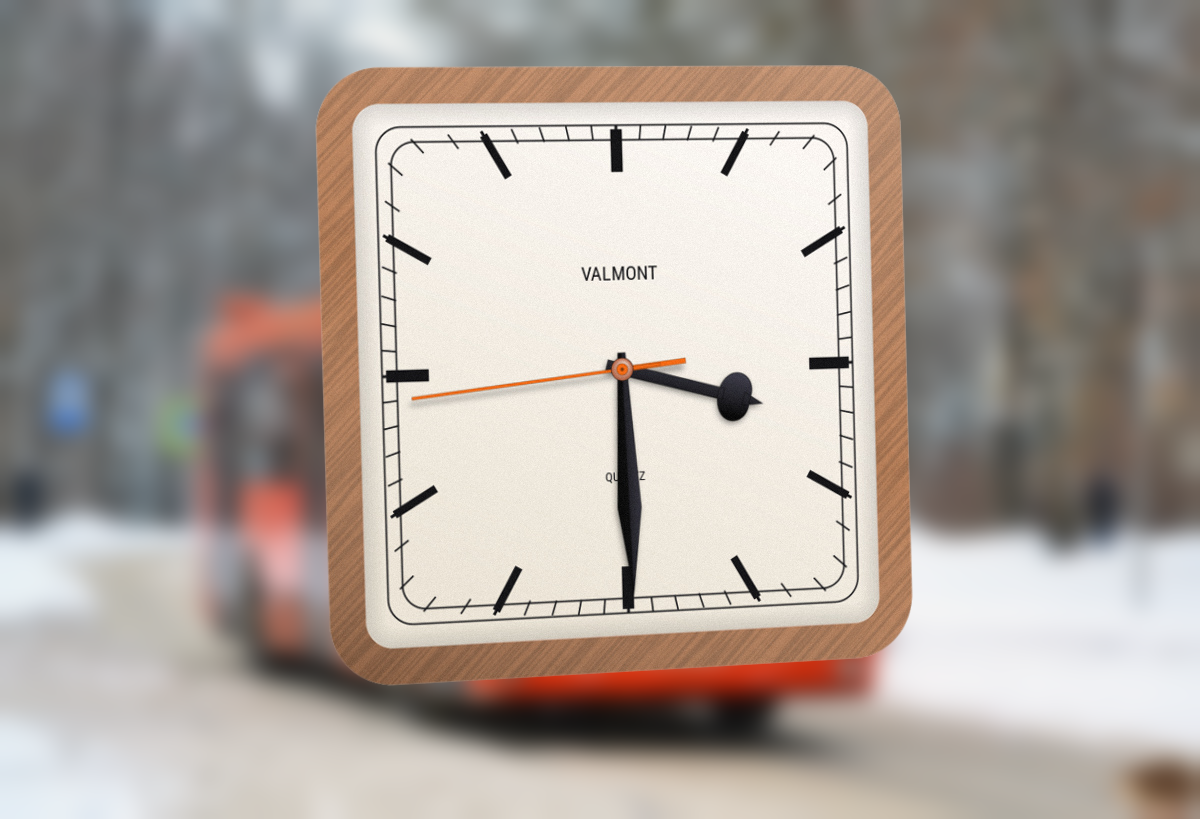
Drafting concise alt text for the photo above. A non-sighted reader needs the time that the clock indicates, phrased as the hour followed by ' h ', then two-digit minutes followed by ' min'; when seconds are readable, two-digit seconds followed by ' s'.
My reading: 3 h 29 min 44 s
